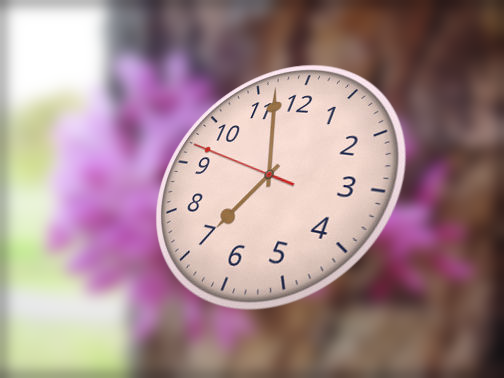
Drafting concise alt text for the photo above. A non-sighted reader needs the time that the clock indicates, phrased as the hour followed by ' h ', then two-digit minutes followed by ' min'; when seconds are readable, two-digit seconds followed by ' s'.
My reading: 6 h 56 min 47 s
